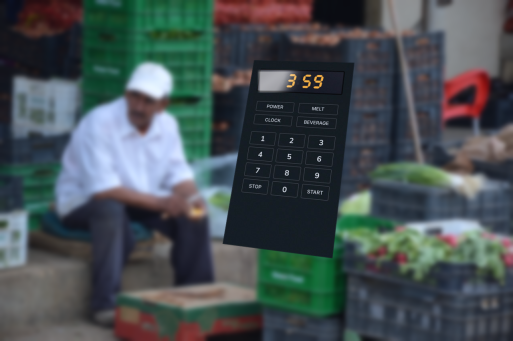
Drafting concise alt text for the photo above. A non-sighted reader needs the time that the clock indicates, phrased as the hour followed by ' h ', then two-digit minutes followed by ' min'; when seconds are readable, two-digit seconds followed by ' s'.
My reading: 3 h 59 min
